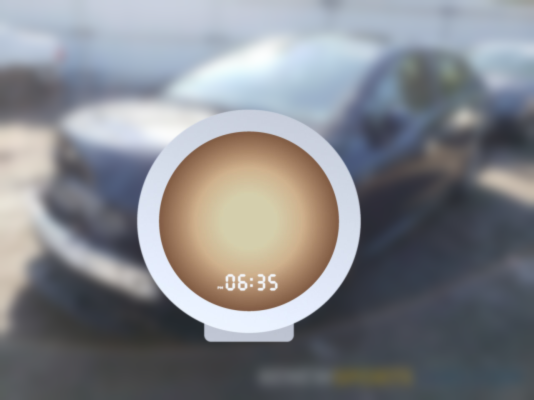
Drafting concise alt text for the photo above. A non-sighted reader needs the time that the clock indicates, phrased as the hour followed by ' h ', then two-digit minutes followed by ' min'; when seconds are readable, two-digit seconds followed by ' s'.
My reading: 6 h 35 min
